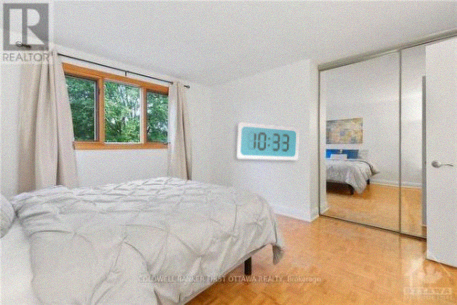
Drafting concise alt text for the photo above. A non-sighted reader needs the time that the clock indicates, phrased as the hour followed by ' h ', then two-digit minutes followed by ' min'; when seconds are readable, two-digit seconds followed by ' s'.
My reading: 10 h 33 min
